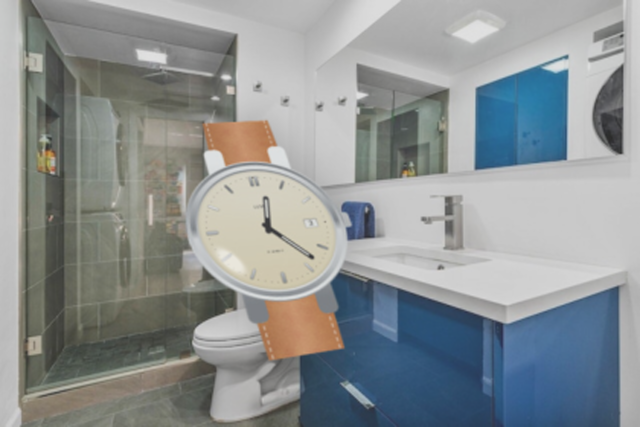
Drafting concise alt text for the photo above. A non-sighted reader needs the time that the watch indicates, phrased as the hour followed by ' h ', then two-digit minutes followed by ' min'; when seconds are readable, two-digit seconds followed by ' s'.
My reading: 12 h 23 min
